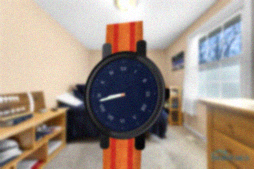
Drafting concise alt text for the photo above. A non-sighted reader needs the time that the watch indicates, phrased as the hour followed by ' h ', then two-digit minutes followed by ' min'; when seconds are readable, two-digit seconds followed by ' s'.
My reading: 8 h 43 min
